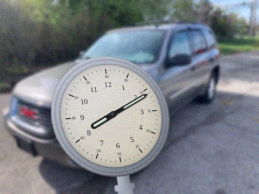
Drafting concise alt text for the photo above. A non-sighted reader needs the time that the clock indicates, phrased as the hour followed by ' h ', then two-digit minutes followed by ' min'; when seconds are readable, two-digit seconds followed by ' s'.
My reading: 8 h 11 min
